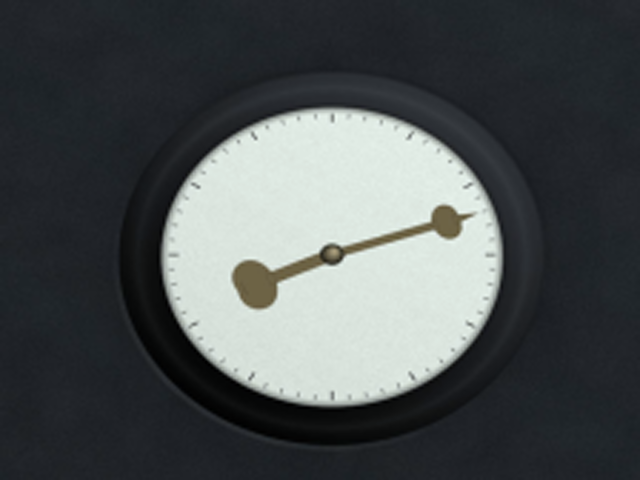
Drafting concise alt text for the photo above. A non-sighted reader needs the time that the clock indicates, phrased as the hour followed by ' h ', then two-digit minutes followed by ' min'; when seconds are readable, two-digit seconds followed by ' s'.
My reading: 8 h 12 min
